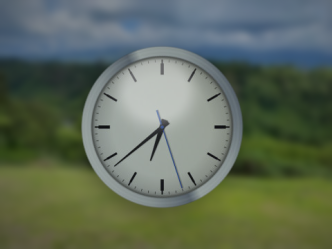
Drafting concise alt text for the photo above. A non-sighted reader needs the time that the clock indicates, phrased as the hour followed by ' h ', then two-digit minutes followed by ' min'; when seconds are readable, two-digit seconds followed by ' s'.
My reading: 6 h 38 min 27 s
